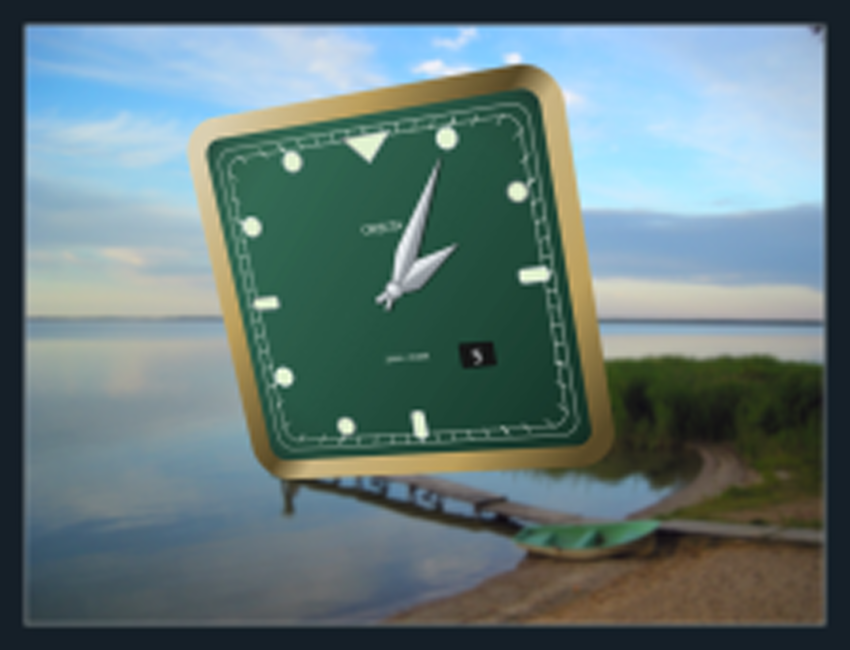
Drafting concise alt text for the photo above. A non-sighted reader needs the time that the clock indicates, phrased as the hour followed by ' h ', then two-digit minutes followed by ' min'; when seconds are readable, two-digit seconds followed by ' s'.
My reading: 2 h 05 min
